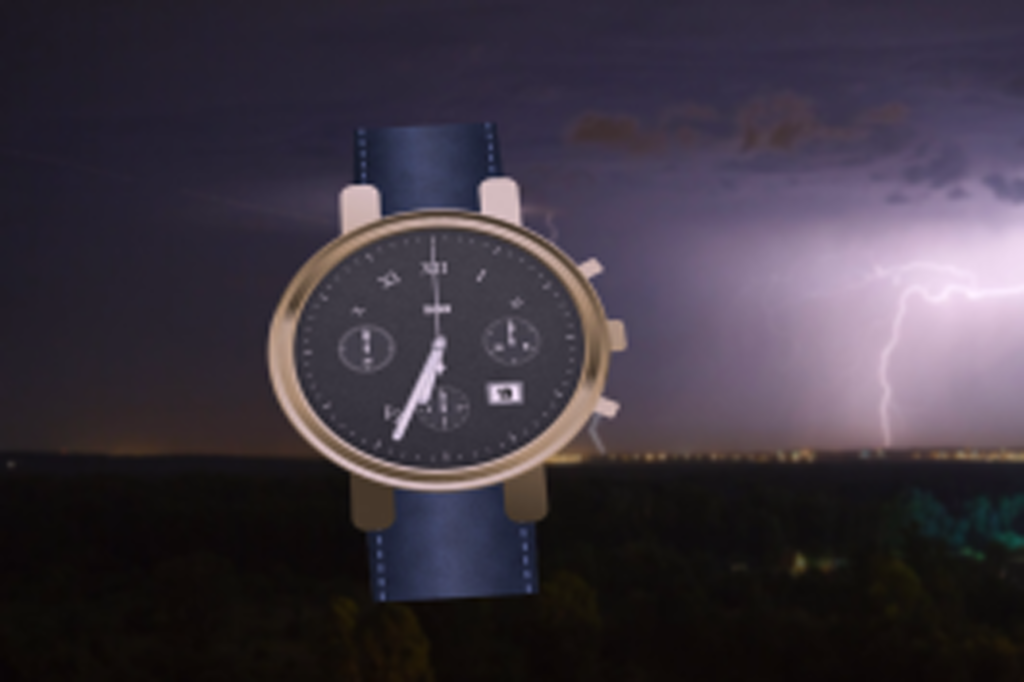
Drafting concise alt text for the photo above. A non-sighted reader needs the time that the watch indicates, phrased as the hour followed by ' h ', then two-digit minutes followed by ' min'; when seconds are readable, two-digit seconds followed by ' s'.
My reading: 6 h 34 min
